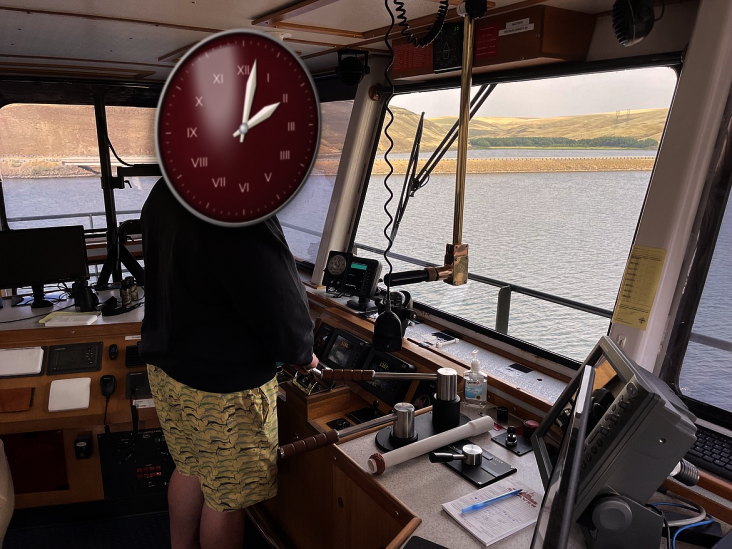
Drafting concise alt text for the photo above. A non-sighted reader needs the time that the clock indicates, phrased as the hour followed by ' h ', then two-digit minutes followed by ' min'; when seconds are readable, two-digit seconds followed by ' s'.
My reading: 2 h 02 min
